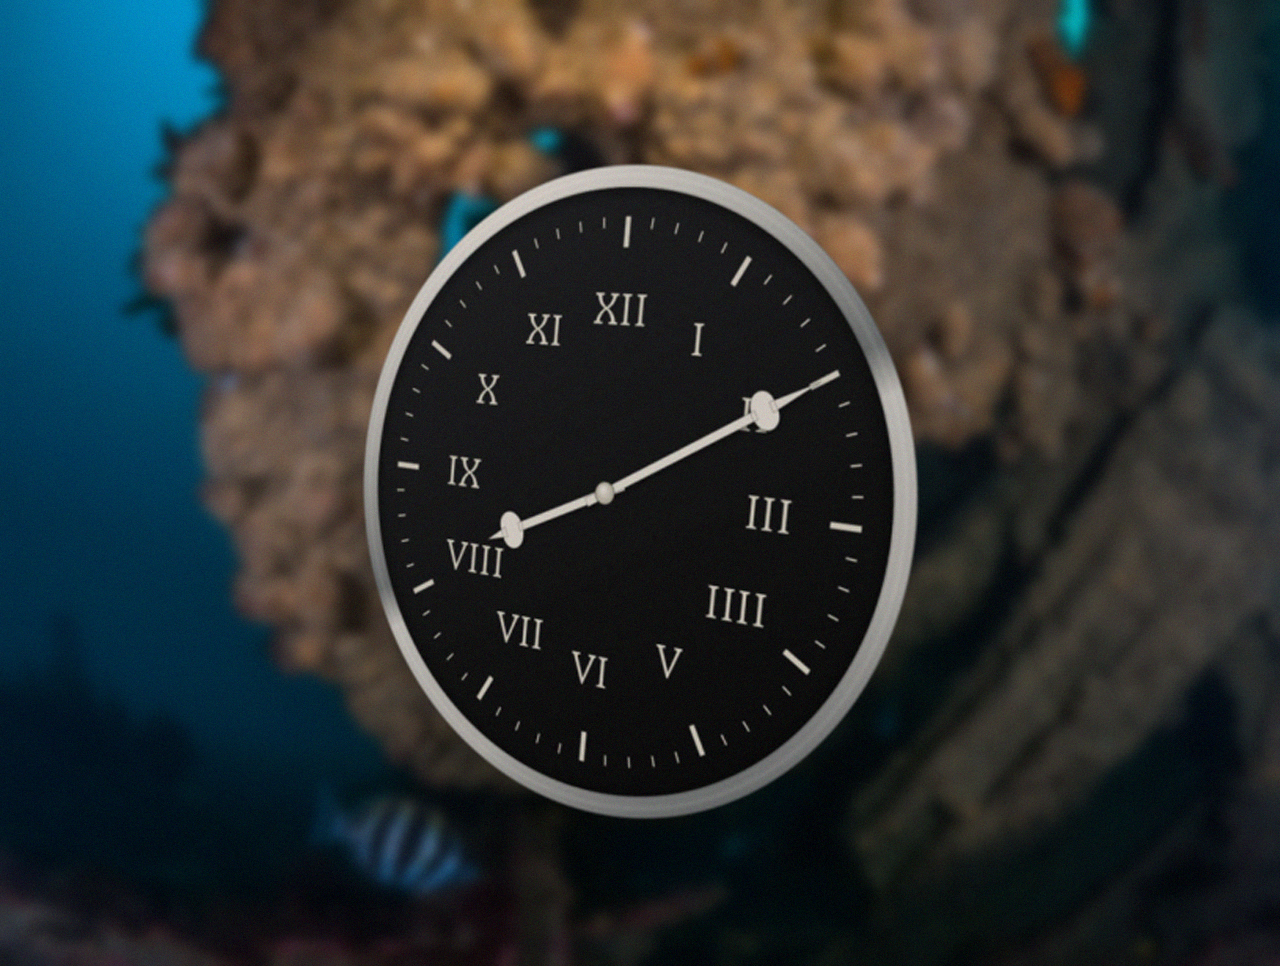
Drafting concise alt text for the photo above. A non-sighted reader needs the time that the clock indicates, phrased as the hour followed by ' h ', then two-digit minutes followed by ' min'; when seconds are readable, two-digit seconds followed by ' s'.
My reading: 8 h 10 min
